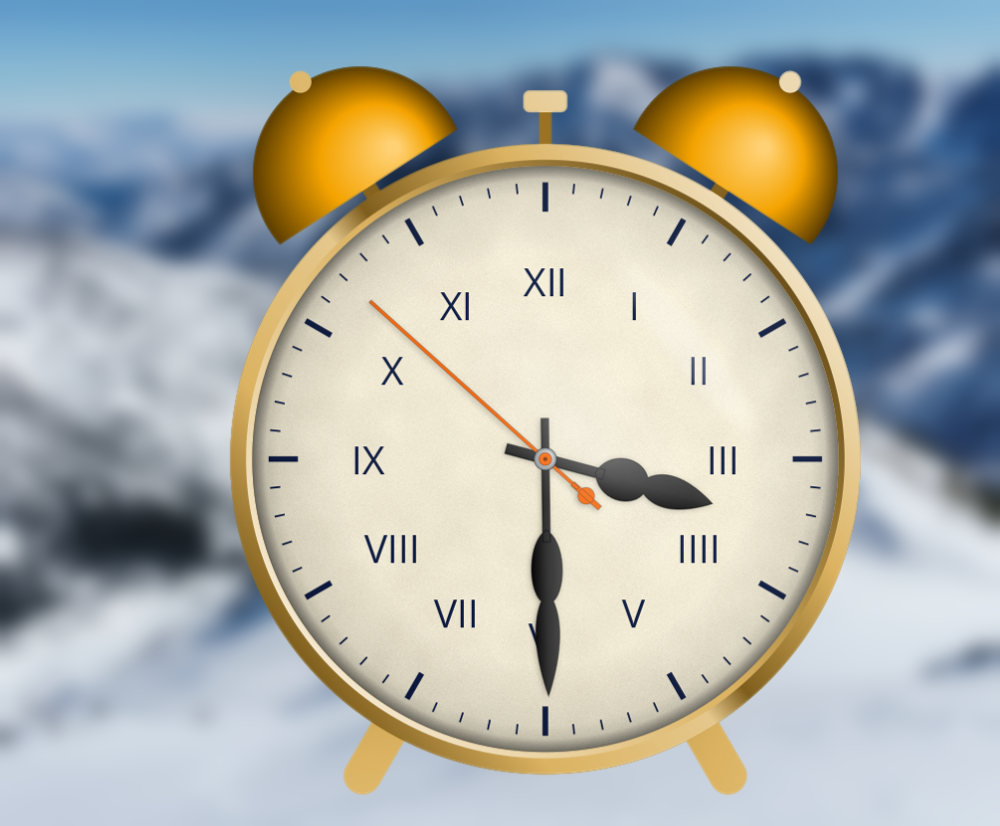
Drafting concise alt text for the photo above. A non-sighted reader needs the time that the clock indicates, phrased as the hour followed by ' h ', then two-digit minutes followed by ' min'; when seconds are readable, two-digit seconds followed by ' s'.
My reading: 3 h 29 min 52 s
